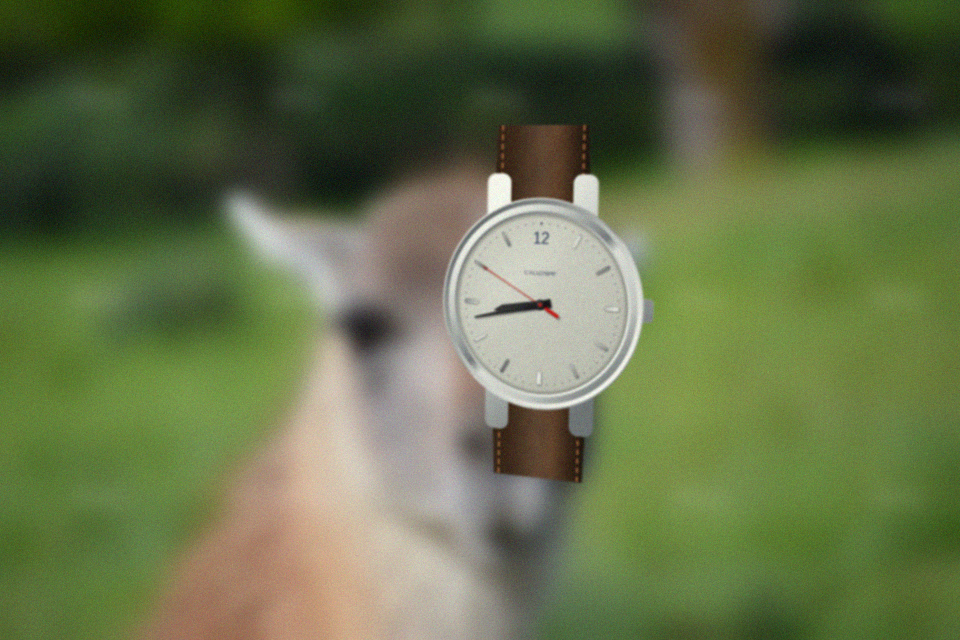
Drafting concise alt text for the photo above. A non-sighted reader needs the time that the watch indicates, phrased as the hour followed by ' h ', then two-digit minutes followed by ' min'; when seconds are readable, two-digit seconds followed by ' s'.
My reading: 8 h 42 min 50 s
